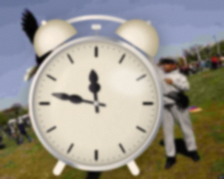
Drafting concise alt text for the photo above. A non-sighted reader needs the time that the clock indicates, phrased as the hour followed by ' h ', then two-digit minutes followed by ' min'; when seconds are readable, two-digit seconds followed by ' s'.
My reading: 11 h 47 min
